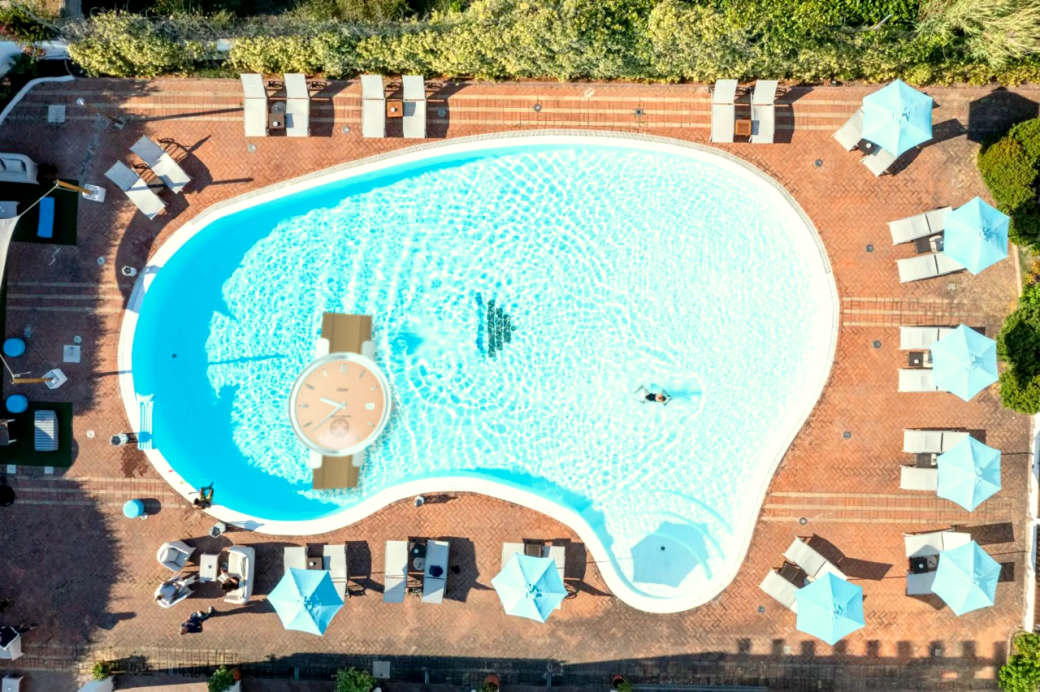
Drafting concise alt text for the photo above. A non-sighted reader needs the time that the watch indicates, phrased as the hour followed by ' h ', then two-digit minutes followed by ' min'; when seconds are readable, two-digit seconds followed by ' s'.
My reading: 9 h 38 min
